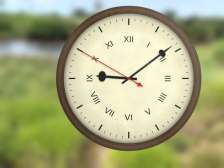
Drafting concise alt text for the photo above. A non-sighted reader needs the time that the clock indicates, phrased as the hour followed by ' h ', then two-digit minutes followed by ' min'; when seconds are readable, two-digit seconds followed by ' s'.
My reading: 9 h 08 min 50 s
